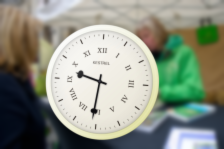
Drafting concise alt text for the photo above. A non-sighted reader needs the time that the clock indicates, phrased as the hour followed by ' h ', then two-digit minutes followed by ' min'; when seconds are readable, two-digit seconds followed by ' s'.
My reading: 9 h 31 min
